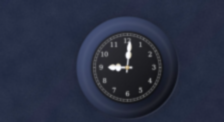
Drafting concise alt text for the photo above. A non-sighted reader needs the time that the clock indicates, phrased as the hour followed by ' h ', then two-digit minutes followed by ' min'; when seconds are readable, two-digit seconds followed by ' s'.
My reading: 9 h 01 min
